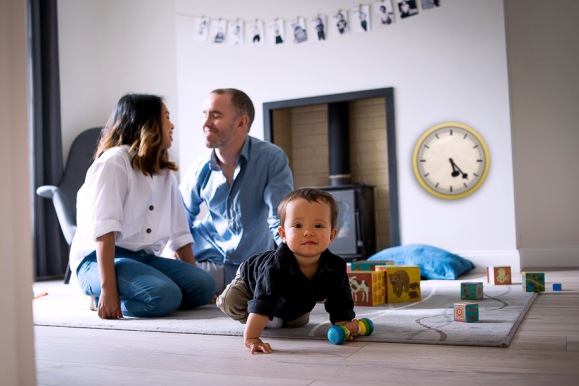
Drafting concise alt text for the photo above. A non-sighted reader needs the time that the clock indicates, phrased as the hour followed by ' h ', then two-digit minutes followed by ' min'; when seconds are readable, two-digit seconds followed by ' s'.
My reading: 5 h 23 min
